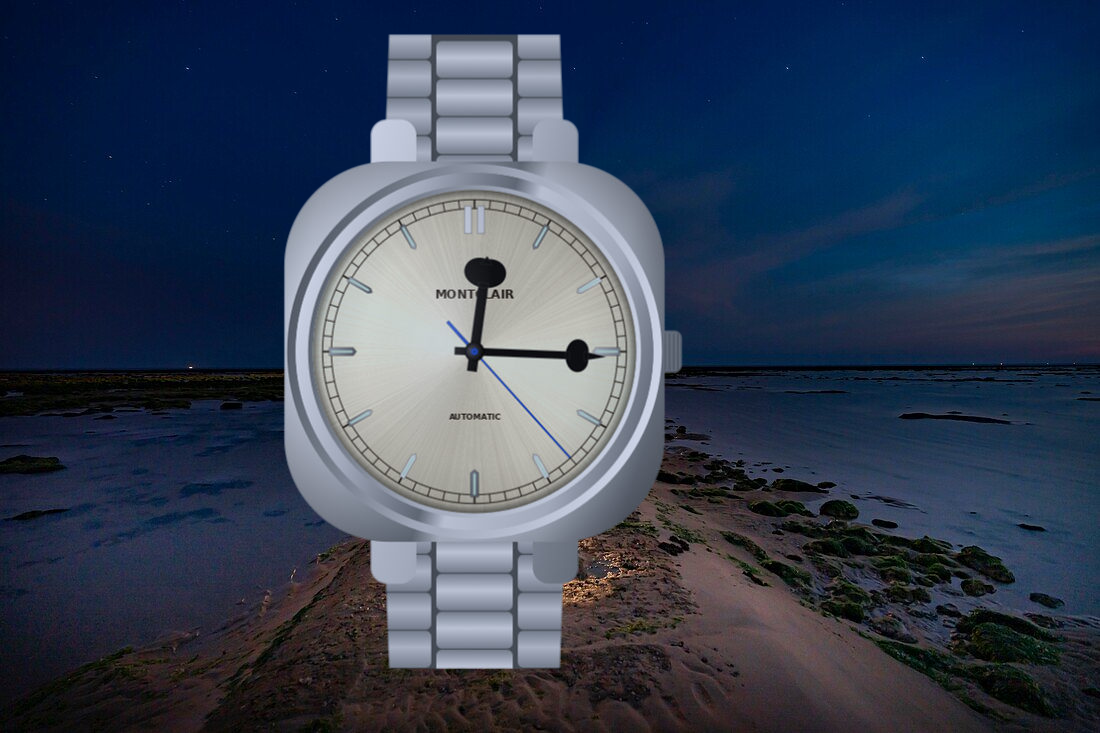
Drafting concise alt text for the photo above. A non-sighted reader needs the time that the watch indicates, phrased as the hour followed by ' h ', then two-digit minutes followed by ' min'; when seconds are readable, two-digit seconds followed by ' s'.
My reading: 12 h 15 min 23 s
